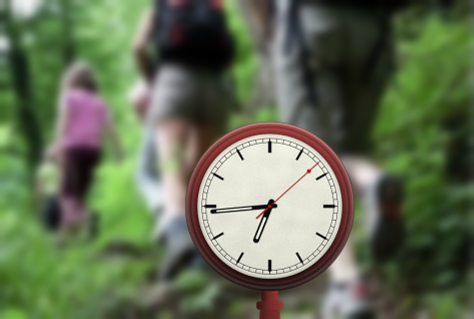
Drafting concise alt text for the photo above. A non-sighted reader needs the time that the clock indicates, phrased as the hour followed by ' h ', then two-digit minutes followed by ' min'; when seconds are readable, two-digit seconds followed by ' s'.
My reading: 6 h 44 min 08 s
